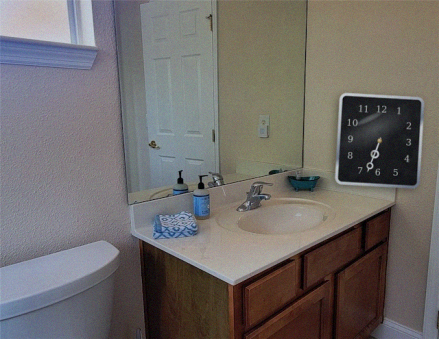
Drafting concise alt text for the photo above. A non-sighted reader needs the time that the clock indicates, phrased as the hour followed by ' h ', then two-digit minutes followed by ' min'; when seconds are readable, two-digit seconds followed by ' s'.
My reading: 6 h 33 min
